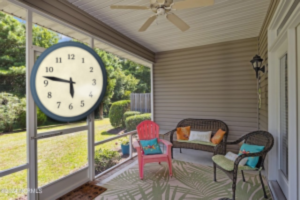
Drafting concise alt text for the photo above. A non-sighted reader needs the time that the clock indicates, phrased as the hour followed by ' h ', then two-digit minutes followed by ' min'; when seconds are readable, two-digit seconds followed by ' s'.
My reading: 5 h 47 min
